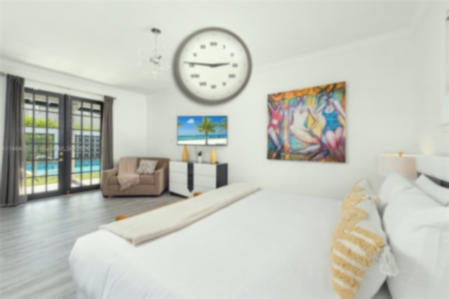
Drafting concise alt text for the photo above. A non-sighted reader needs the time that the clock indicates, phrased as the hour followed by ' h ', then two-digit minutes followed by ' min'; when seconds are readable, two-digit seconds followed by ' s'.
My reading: 2 h 46 min
